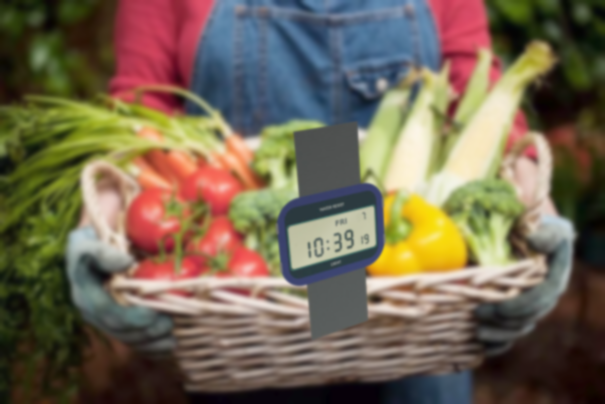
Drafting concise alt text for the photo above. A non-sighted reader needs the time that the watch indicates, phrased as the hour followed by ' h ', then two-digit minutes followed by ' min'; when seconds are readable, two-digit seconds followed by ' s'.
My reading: 10 h 39 min
